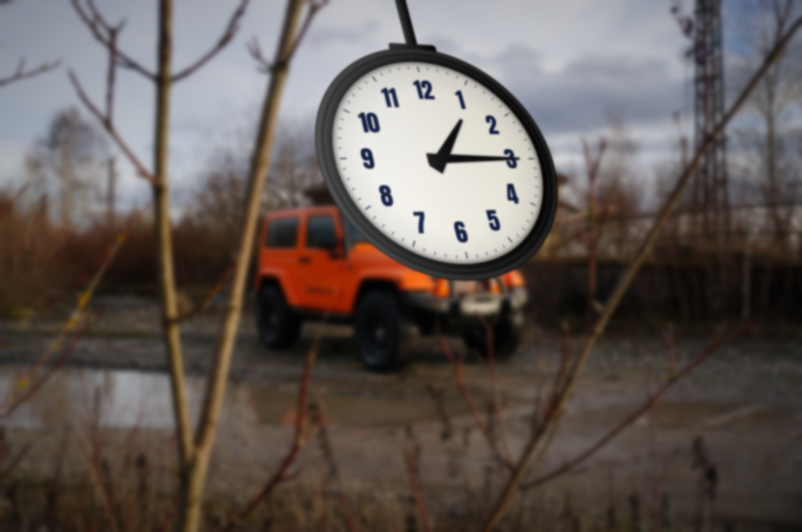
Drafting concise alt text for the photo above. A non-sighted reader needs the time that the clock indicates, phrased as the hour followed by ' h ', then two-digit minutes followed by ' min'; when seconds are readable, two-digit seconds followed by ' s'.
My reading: 1 h 15 min
